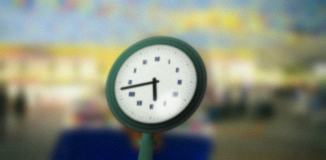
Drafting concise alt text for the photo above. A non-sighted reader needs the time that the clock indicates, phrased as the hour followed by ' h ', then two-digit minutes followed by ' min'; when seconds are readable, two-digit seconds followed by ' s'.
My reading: 5 h 43 min
